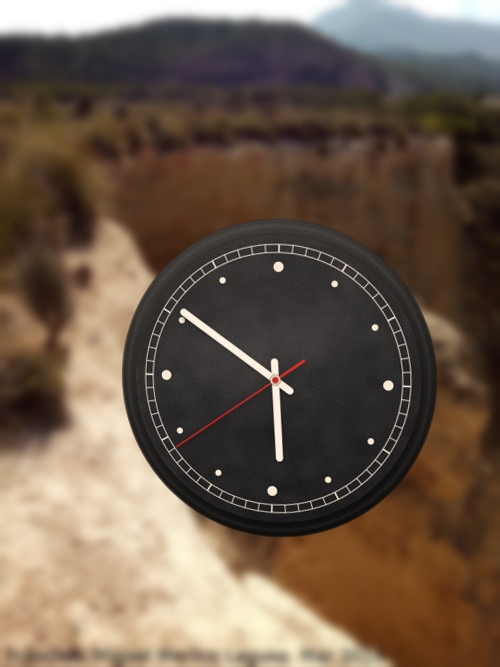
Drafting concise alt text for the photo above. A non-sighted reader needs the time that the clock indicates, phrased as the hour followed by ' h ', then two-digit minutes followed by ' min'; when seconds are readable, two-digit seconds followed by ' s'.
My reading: 5 h 50 min 39 s
